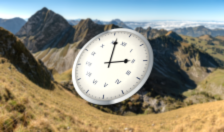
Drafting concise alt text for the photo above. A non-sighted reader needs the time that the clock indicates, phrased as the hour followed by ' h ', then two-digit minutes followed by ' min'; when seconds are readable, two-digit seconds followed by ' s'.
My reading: 1 h 56 min
